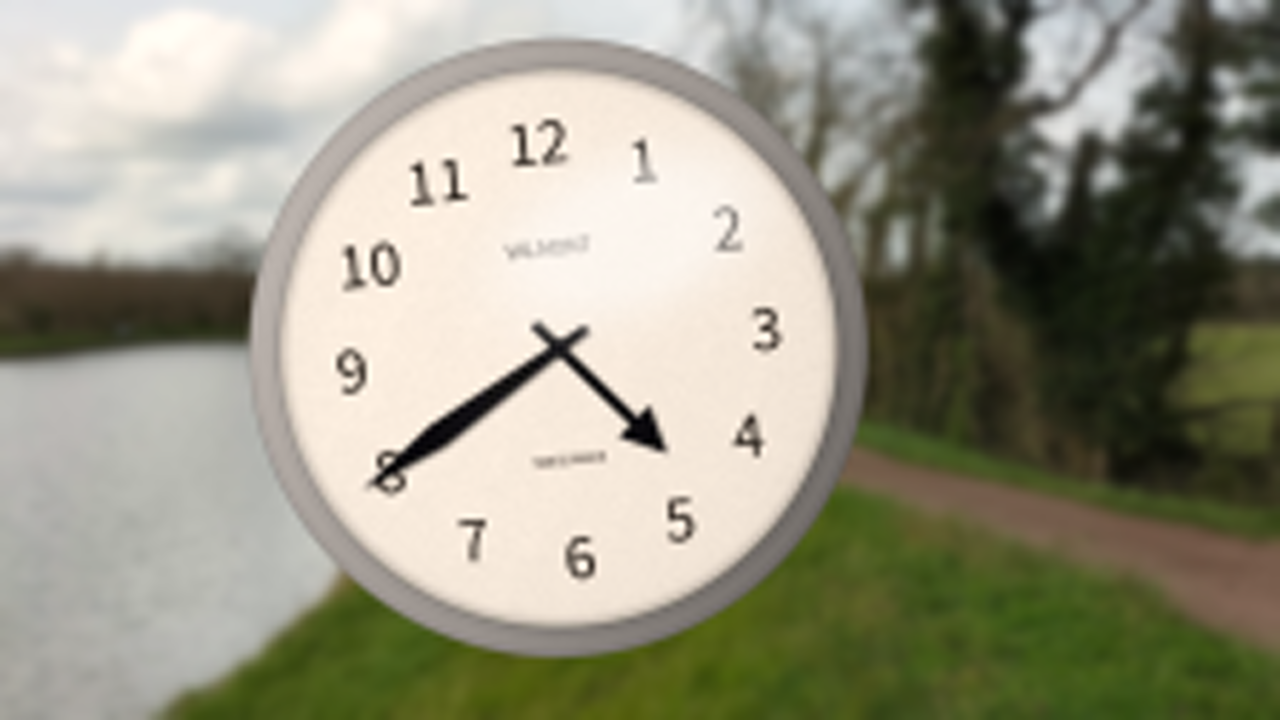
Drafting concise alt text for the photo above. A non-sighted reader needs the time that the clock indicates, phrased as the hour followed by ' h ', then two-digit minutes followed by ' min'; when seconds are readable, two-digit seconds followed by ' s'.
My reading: 4 h 40 min
